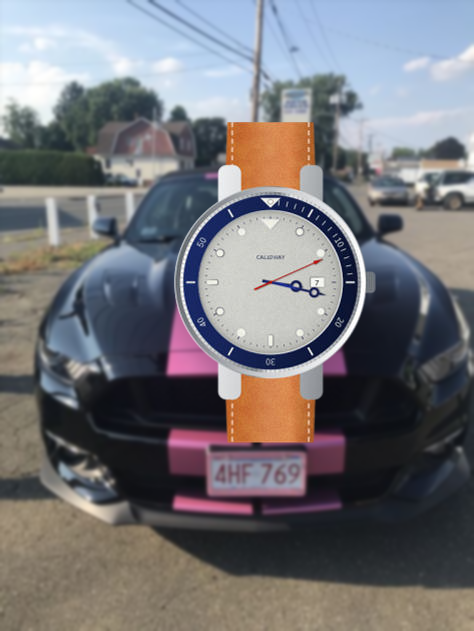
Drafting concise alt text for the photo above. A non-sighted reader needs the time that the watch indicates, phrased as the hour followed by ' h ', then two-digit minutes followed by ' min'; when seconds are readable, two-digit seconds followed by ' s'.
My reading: 3 h 17 min 11 s
